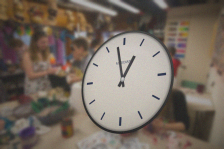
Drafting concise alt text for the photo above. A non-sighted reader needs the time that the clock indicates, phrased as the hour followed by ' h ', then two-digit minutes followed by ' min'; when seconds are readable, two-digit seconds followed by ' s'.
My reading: 12 h 58 min
